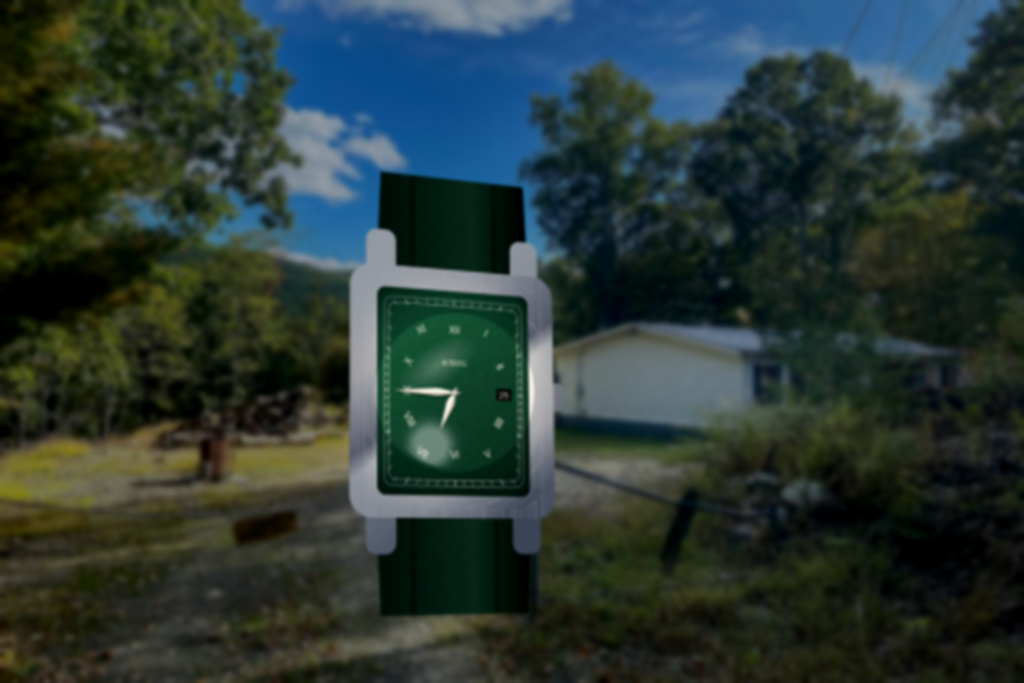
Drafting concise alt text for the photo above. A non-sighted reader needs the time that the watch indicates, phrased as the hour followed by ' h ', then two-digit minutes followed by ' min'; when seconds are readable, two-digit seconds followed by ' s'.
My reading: 6 h 45 min
